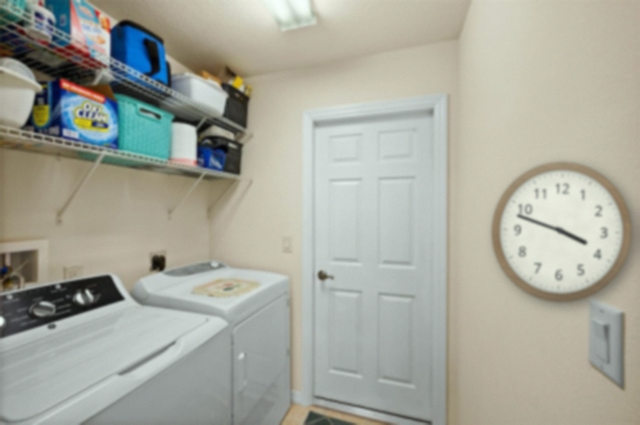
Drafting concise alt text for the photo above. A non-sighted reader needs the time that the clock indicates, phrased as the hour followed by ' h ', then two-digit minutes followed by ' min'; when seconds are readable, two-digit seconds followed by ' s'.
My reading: 3 h 48 min
